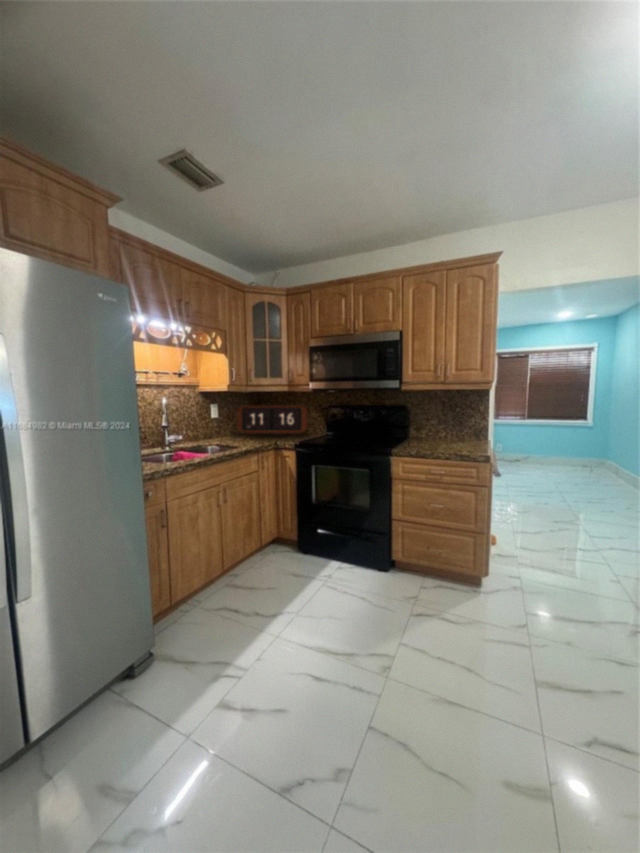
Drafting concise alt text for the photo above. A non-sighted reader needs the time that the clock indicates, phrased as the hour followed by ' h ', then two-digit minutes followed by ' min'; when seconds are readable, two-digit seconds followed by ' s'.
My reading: 11 h 16 min
